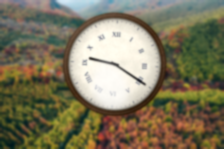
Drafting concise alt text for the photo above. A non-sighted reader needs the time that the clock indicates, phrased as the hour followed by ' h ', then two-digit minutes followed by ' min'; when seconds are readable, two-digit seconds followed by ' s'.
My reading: 9 h 20 min
